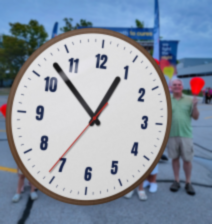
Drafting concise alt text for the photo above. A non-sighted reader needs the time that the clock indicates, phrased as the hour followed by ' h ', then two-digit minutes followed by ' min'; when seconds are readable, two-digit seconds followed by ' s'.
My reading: 12 h 52 min 36 s
